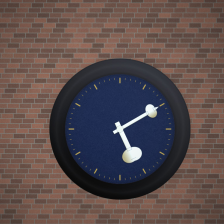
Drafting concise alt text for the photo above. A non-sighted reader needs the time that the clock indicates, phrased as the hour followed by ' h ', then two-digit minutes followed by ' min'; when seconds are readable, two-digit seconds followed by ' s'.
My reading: 5 h 10 min
